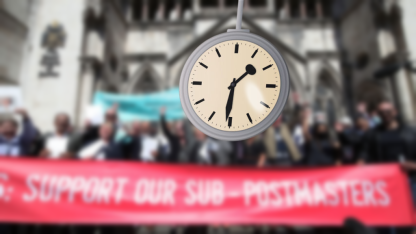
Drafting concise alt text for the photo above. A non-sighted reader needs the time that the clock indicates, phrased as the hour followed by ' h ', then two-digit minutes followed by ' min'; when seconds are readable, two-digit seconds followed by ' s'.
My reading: 1 h 31 min
